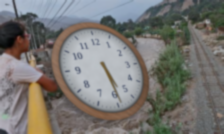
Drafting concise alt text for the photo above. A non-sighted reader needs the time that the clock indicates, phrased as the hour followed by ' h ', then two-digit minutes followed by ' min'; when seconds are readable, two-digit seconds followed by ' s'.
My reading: 5 h 29 min
